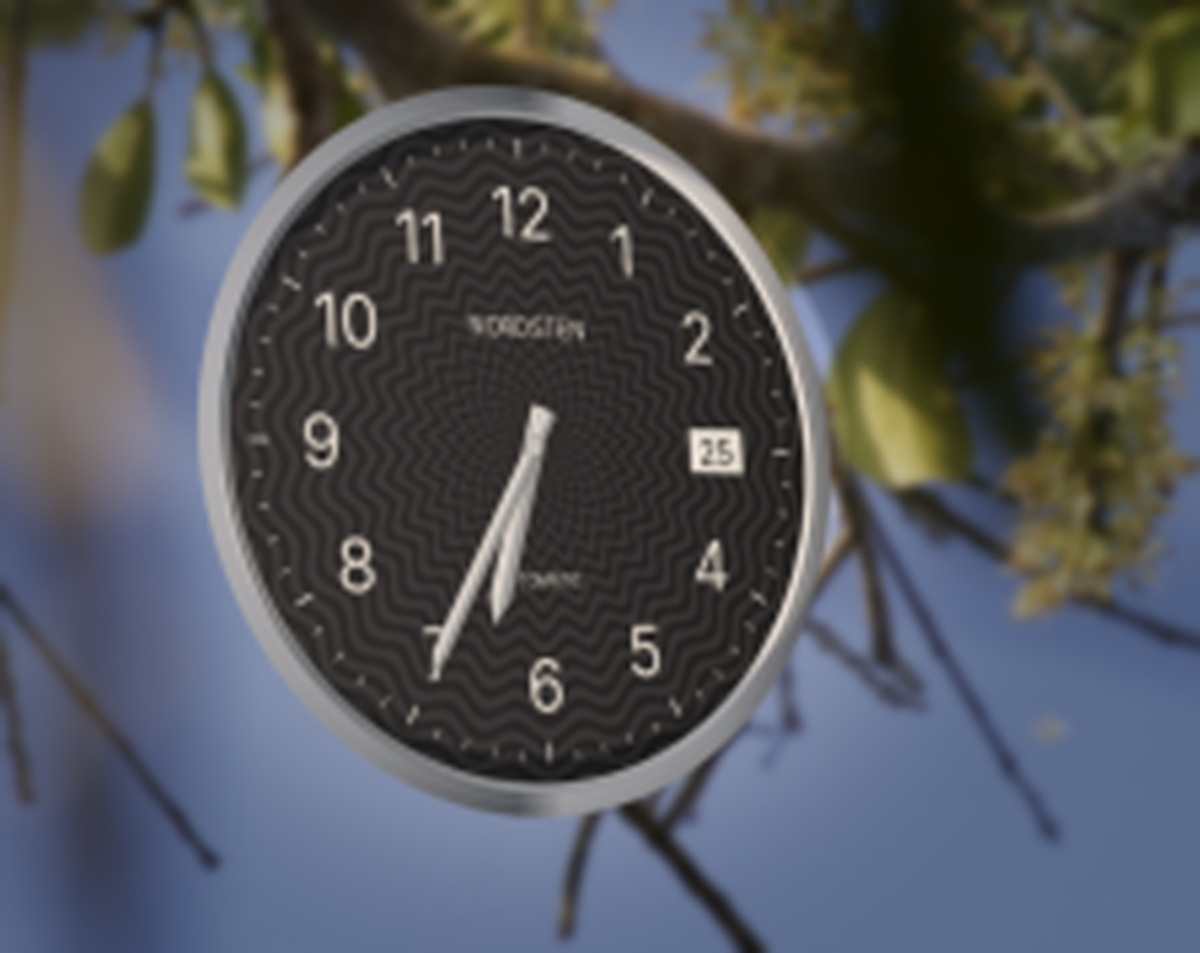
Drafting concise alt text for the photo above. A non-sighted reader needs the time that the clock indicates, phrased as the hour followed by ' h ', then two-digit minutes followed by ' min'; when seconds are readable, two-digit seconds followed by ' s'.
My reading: 6 h 35 min
